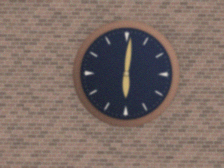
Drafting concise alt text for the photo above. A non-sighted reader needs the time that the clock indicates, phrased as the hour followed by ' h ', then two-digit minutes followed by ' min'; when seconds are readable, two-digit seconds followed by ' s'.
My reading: 6 h 01 min
